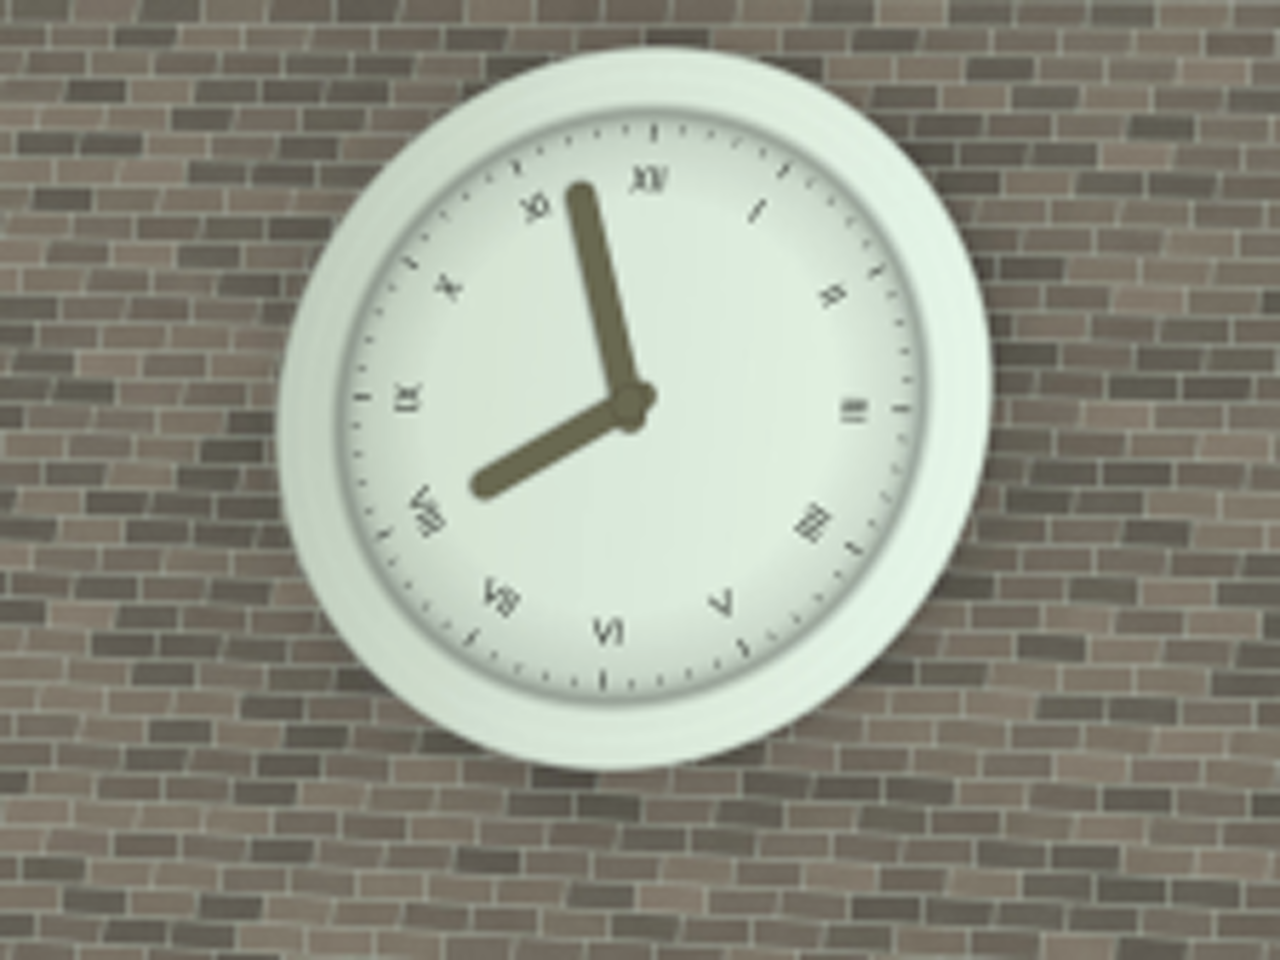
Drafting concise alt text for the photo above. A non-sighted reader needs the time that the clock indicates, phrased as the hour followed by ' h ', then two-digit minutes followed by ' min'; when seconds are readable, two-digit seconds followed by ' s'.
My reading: 7 h 57 min
